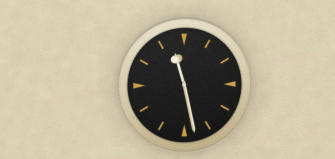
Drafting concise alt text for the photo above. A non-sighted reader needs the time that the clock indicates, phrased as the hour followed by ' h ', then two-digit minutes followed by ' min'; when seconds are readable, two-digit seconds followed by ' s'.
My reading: 11 h 28 min
